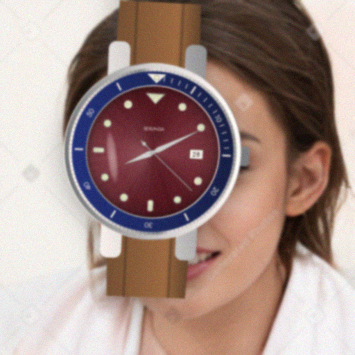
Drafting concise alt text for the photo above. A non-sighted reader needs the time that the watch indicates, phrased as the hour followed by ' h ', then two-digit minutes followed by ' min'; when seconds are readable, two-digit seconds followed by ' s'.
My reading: 8 h 10 min 22 s
